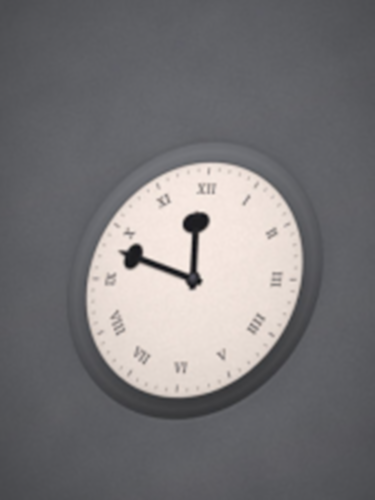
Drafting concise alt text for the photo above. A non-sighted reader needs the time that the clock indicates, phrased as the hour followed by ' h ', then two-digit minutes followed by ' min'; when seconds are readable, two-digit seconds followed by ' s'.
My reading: 11 h 48 min
